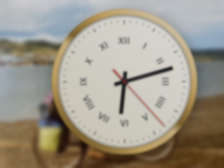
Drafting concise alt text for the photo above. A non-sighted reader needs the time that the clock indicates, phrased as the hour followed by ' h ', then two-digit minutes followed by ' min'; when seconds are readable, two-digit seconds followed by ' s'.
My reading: 6 h 12 min 23 s
